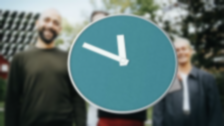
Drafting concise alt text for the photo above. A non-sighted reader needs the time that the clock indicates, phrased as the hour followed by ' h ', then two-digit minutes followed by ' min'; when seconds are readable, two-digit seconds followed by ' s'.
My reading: 11 h 49 min
